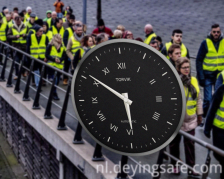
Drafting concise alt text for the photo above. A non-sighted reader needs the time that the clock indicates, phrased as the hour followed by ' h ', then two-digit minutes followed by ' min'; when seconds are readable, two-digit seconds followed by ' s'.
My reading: 5 h 51 min
